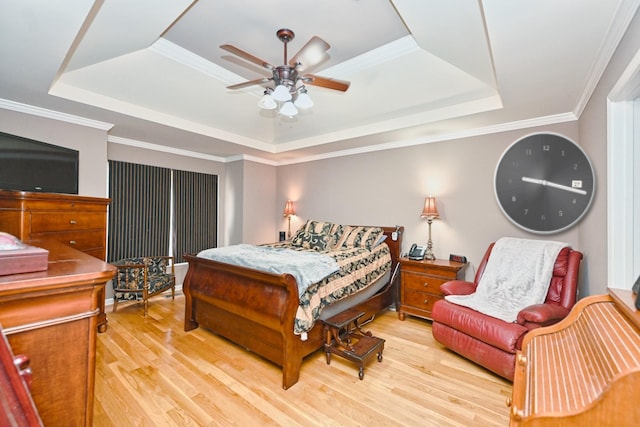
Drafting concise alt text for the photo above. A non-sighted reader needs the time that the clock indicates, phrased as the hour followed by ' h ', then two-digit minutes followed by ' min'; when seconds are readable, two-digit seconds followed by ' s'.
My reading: 9 h 17 min
